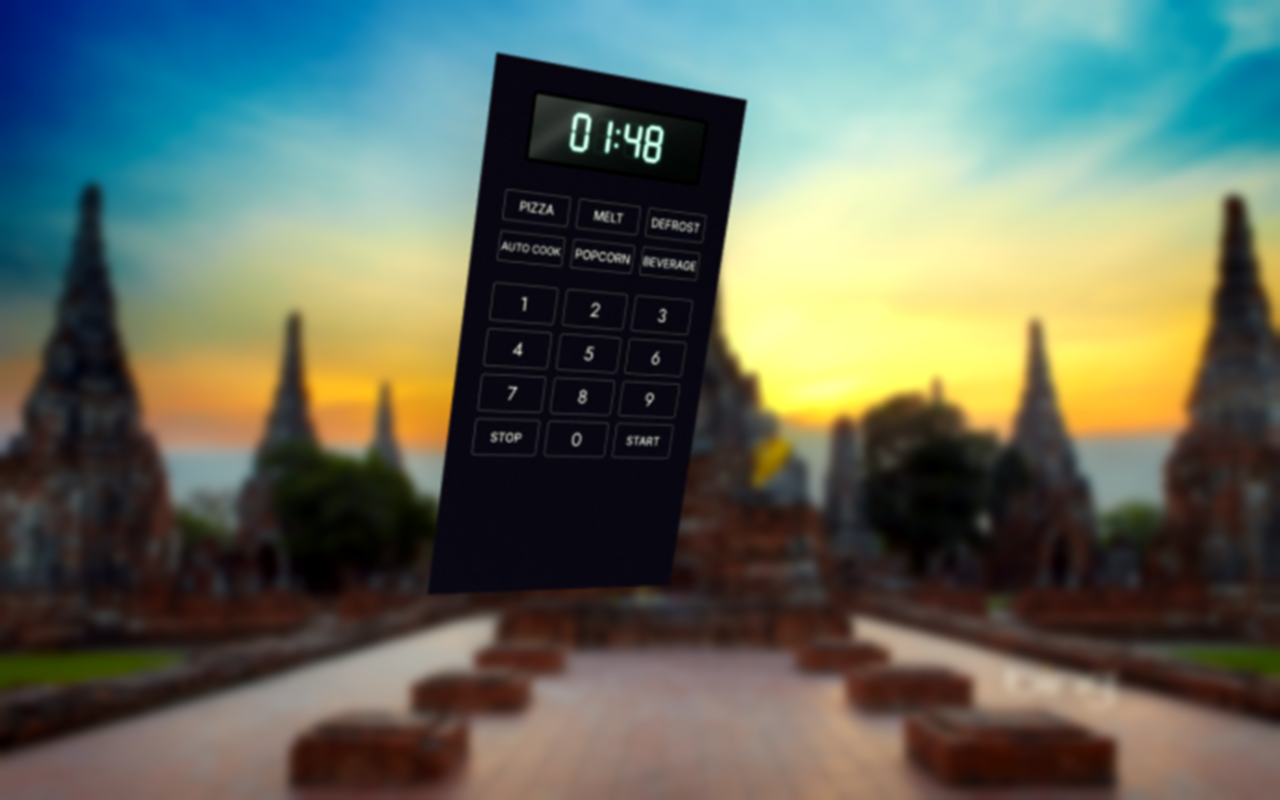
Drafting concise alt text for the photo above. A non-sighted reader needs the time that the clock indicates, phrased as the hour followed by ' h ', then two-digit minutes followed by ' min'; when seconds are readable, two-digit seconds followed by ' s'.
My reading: 1 h 48 min
